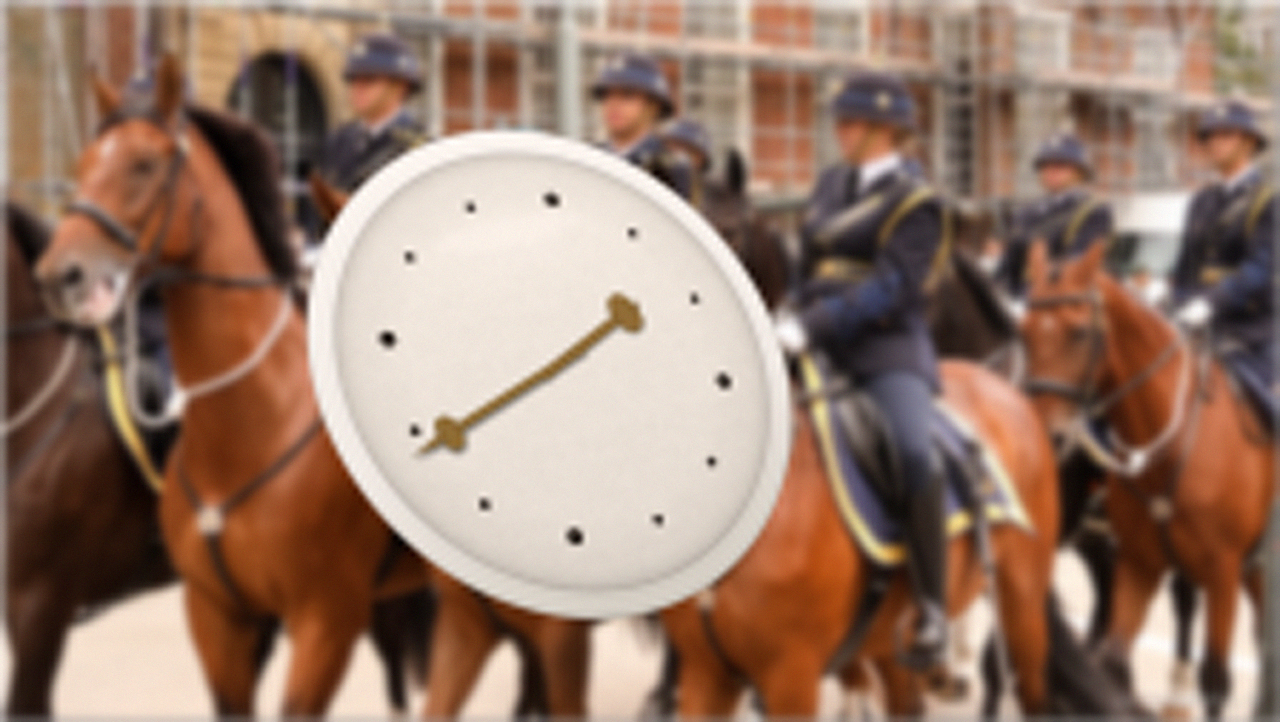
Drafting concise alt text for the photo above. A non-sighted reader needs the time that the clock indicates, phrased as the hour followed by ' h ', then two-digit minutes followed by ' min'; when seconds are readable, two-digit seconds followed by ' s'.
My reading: 1 h 39 min
